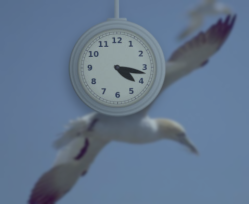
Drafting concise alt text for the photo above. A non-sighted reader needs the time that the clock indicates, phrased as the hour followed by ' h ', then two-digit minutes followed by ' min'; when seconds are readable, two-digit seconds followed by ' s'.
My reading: 4 h 17 min
